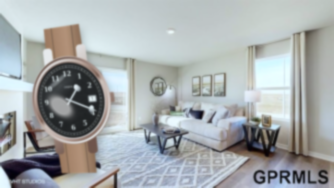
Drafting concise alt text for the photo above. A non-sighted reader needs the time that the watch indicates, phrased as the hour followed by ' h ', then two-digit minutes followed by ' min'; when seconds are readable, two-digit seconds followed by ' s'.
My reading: 1 h 19 min
